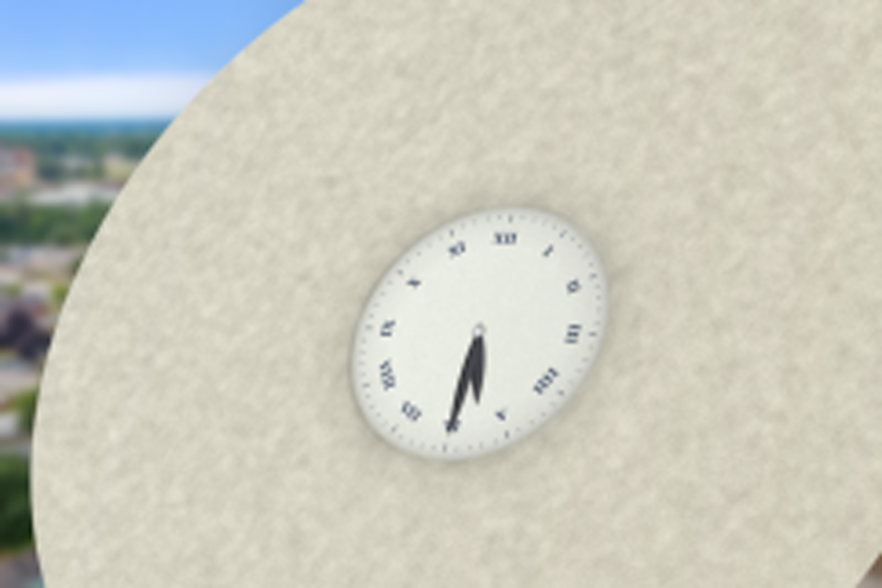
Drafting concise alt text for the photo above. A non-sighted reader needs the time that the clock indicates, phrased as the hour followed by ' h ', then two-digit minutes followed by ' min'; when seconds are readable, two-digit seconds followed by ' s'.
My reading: 5 h 30 min
